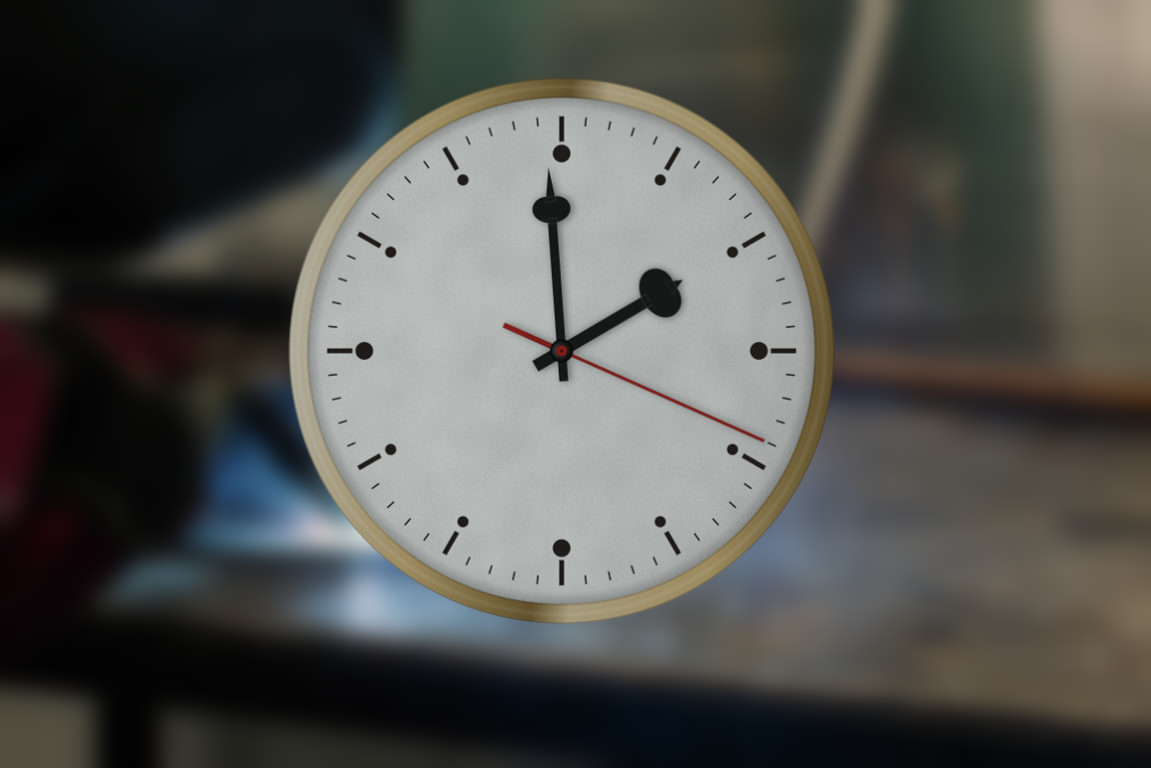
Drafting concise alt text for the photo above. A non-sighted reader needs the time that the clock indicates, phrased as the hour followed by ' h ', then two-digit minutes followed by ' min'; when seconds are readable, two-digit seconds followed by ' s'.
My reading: 1 h 59 min 19 s
